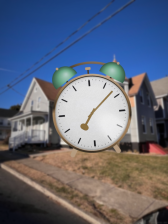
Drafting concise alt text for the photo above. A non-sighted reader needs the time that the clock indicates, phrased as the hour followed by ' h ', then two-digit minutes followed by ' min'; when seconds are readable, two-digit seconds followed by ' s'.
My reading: 7 h 08 min
